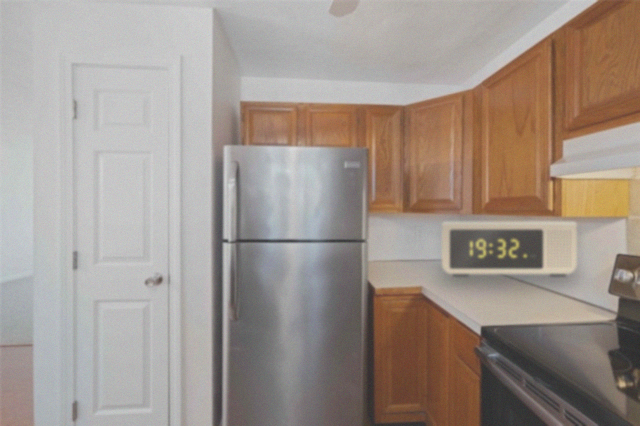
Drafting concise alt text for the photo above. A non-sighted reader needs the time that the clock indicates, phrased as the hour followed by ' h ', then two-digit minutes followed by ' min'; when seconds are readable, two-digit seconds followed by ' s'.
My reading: 19 h 32 min
